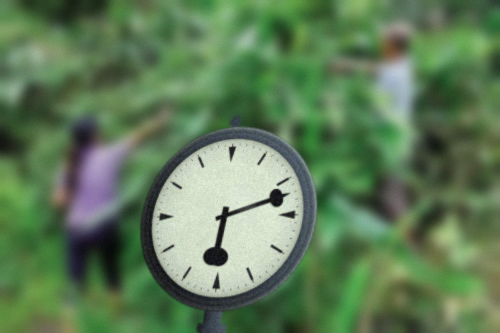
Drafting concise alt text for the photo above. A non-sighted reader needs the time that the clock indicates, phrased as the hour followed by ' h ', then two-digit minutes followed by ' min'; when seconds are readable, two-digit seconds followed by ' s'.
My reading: 6 h 12 min
